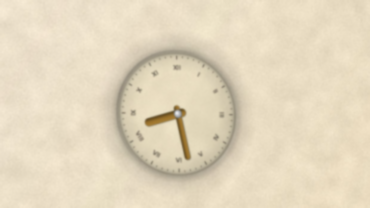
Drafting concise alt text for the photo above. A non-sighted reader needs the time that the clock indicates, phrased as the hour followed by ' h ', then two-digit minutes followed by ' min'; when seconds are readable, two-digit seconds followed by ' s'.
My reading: 8 h 28 min
